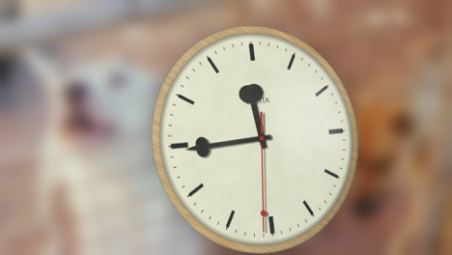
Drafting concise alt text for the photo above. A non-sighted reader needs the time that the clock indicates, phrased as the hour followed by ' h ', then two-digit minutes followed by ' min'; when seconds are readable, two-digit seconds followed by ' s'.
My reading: 11 h 44 min 31 s
